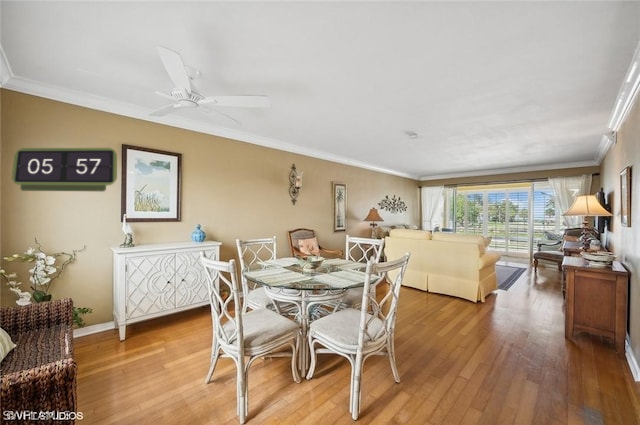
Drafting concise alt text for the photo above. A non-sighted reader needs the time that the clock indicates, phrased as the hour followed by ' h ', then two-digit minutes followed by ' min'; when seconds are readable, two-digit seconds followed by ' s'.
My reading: 5 h 57 min
